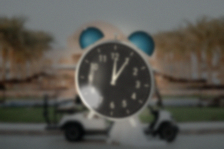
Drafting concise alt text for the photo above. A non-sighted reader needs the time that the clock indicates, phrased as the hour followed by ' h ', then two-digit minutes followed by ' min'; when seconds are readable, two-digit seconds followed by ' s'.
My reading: 12 h 05 min
